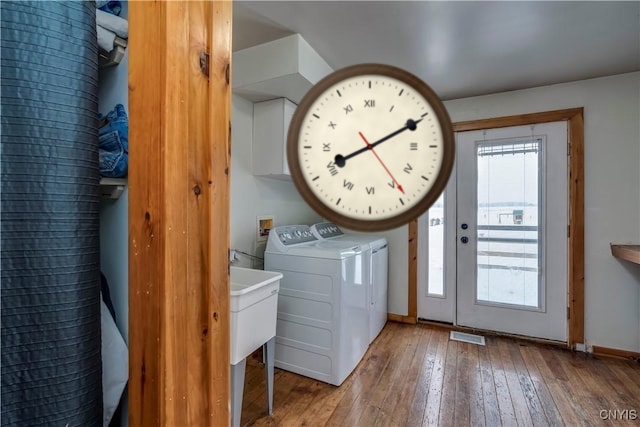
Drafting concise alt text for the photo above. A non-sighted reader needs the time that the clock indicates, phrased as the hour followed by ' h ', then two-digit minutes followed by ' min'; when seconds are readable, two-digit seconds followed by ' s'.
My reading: 8 h 10 min 24 s
